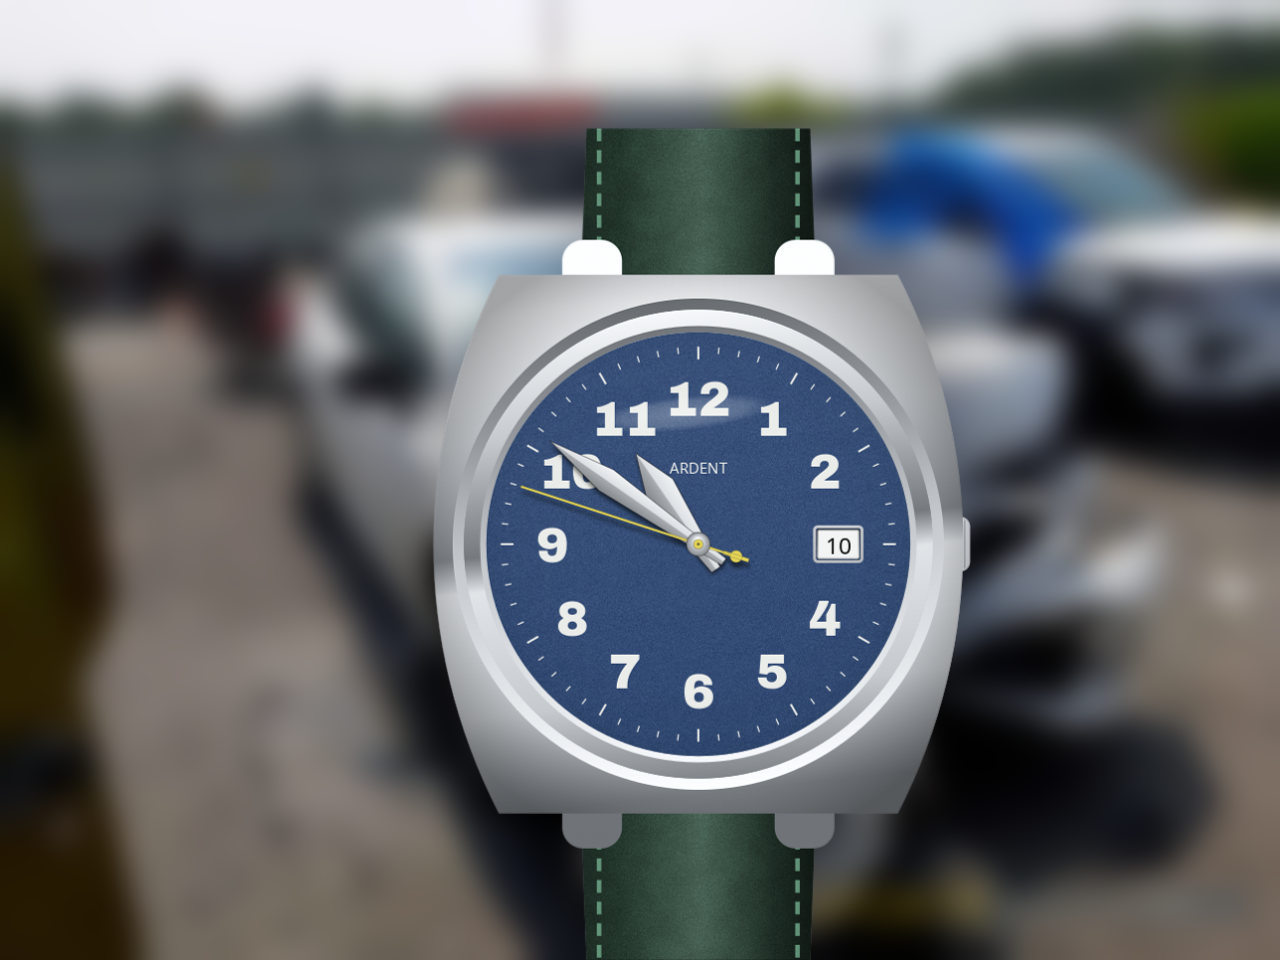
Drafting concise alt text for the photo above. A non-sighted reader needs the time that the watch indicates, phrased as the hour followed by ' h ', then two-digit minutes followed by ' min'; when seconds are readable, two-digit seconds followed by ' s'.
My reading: 10 h 50 min 48 s
